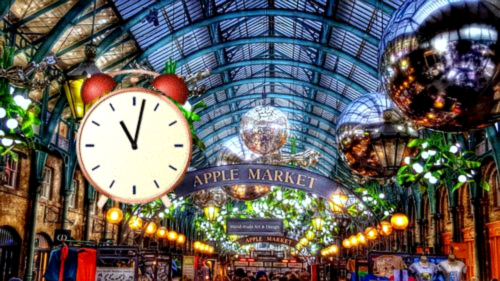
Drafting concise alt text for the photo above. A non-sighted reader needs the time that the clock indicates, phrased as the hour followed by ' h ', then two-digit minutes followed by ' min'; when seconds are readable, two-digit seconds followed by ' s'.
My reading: 11 h 02 min
